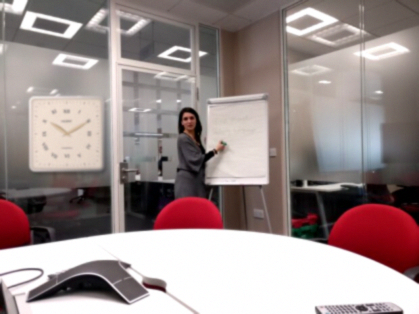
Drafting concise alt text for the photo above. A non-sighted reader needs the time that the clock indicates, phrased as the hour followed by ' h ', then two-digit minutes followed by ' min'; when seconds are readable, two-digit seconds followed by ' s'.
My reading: 10 h 10 min
